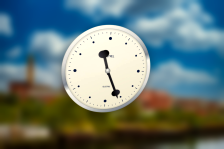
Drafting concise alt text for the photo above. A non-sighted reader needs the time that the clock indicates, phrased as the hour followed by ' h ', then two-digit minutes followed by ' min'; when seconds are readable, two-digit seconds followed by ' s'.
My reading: 11 h 26 min
